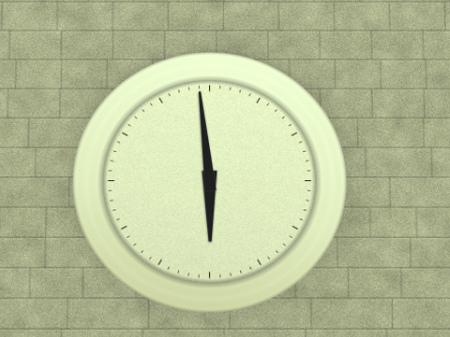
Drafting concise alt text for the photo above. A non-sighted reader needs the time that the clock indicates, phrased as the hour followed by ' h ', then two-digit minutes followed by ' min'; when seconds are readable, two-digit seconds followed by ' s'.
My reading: 5 h 59 min
